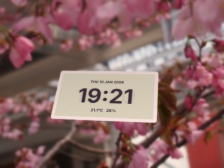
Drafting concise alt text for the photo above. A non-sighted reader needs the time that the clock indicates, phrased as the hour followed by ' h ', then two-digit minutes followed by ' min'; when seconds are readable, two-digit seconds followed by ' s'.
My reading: 19 h 21 min
